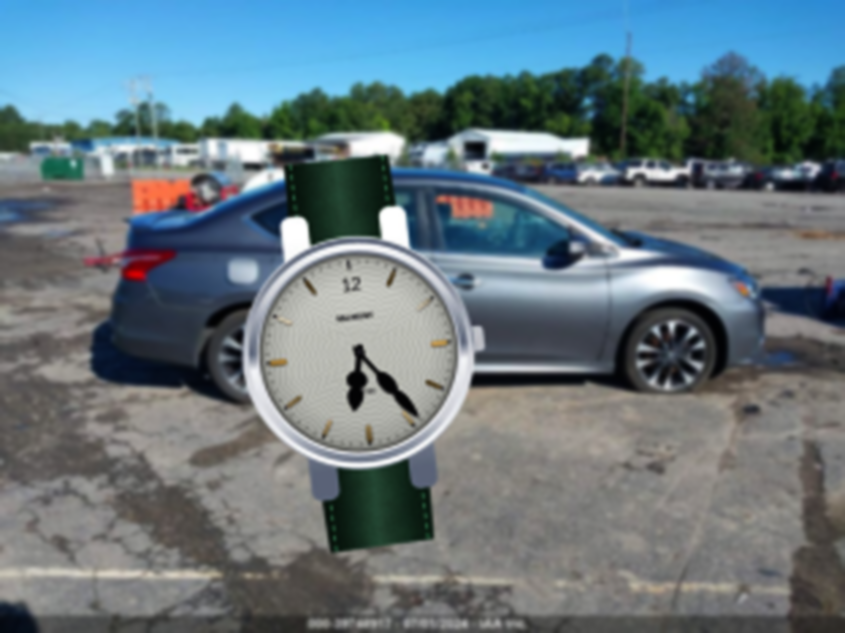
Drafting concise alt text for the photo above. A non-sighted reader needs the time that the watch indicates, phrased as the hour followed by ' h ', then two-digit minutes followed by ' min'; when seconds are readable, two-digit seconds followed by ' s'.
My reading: 6 h 24 min
